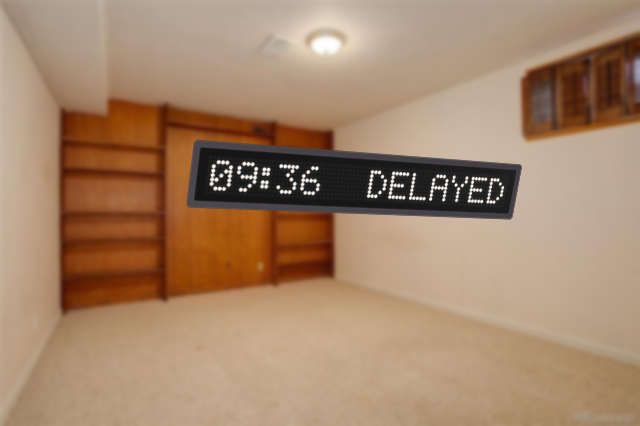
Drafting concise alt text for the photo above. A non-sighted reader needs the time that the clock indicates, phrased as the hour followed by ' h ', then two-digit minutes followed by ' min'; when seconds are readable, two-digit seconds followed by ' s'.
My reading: 9 h 36 min
